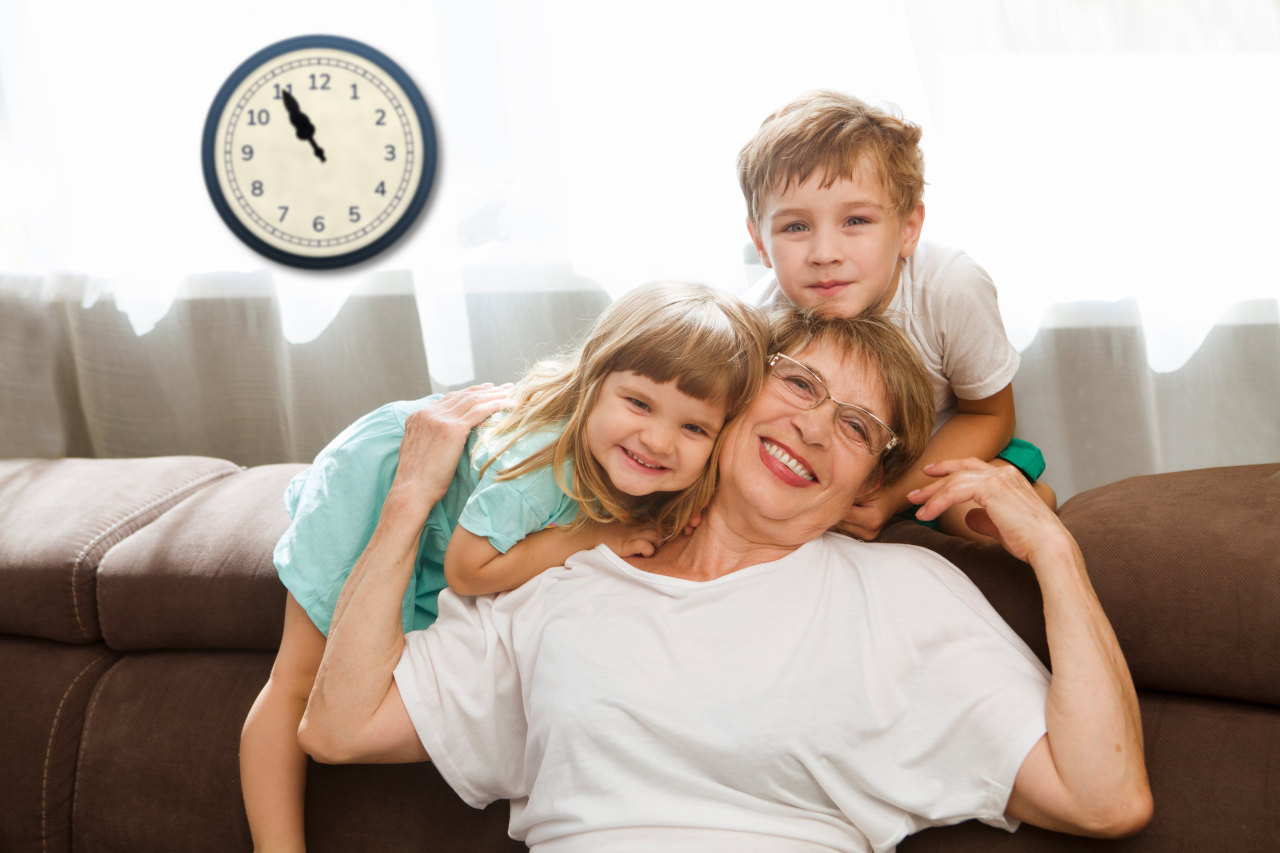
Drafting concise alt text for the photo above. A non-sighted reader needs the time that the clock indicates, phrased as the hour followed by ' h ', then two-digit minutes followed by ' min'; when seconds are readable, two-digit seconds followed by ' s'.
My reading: 10 h 55 min
